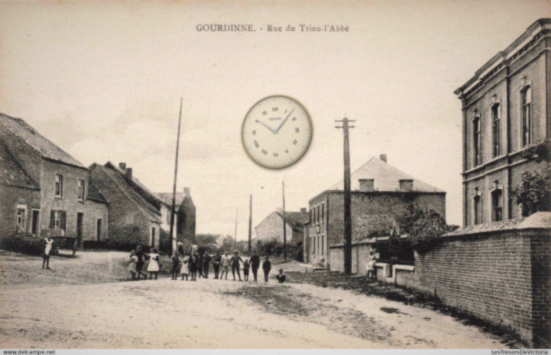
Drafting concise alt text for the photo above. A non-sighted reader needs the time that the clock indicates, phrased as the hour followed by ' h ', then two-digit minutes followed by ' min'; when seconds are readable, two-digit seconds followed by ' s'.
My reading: 10 h 07 min
